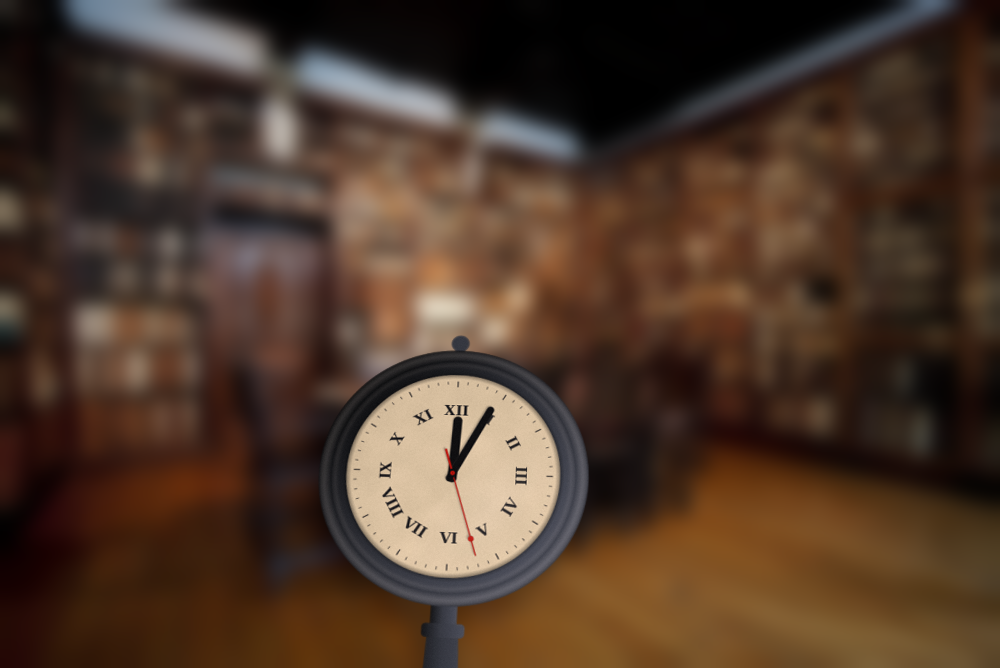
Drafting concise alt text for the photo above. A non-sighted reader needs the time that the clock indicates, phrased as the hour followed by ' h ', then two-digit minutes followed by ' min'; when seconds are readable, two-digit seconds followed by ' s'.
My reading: 12 h 04 min 27 s
